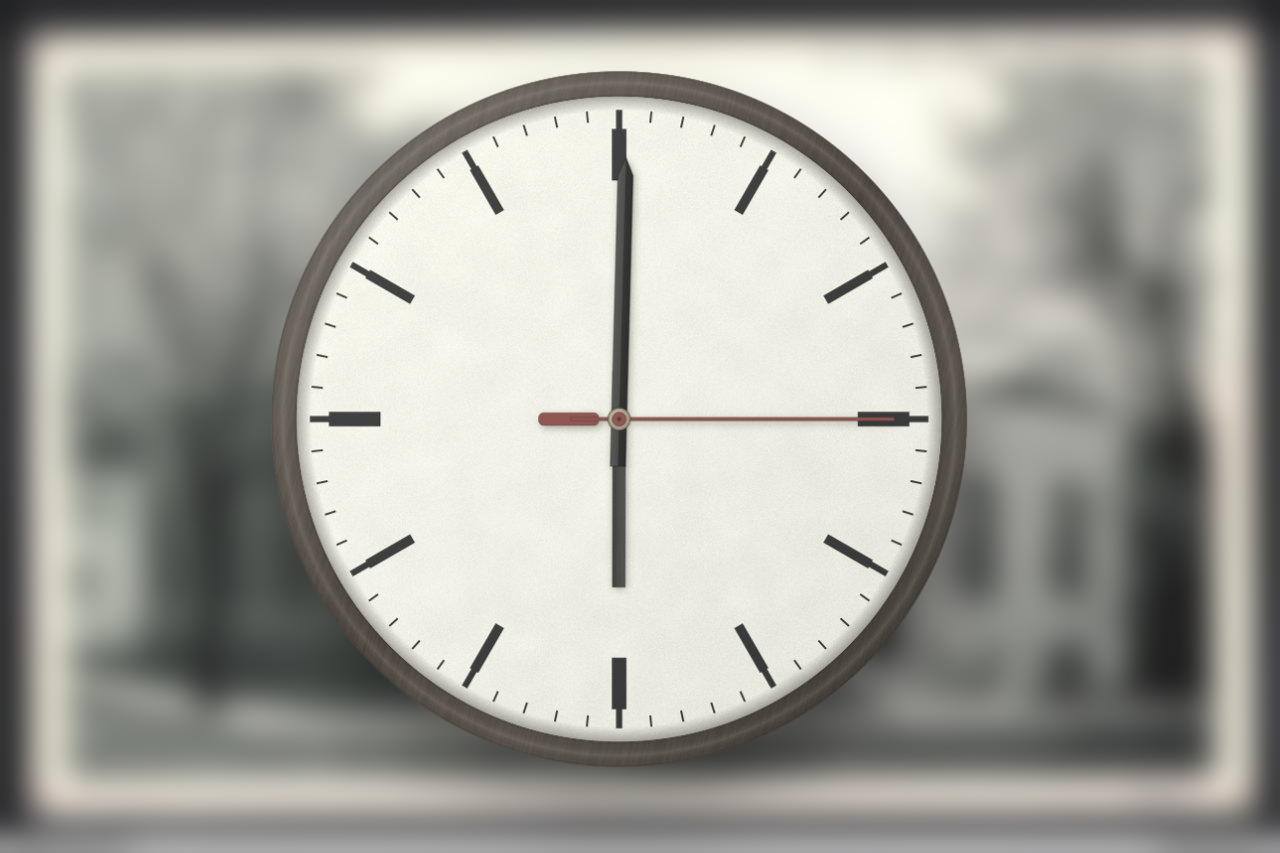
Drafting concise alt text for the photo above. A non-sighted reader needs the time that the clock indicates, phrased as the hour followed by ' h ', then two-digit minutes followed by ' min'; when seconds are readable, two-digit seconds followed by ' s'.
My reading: 6 h 00 min 15 s
